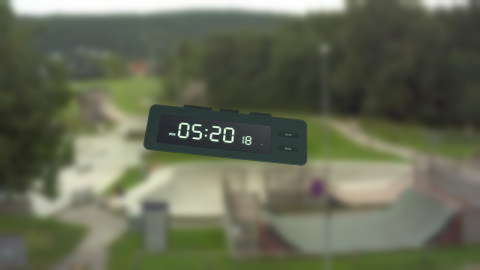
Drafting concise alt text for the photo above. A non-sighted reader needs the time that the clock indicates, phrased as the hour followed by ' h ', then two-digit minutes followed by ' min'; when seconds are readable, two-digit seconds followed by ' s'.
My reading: 5 h 20 min 18 s
